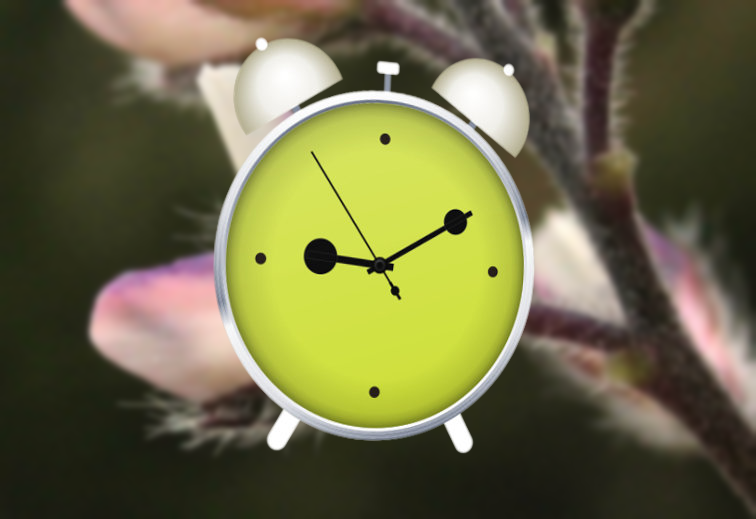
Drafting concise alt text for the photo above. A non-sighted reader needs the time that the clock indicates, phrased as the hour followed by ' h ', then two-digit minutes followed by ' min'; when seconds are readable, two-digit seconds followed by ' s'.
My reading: 9 h 09 min 54 s
